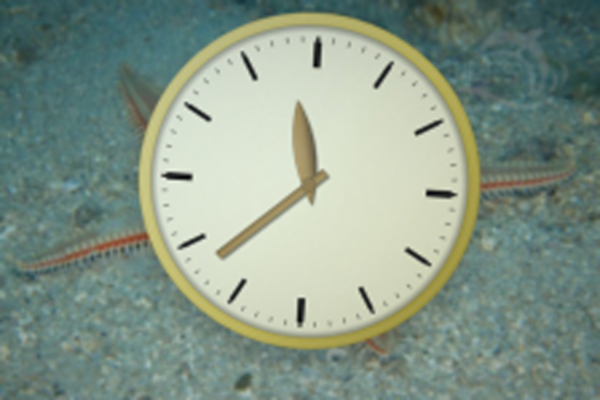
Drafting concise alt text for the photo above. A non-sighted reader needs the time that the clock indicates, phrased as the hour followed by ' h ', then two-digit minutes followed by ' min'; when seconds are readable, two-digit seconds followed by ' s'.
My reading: 11 h 38 min
